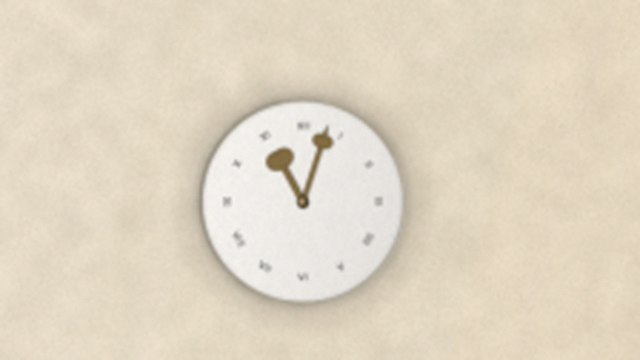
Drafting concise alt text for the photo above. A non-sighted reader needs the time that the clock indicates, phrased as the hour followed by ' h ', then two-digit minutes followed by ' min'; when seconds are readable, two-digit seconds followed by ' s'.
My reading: 11 h 03 min
